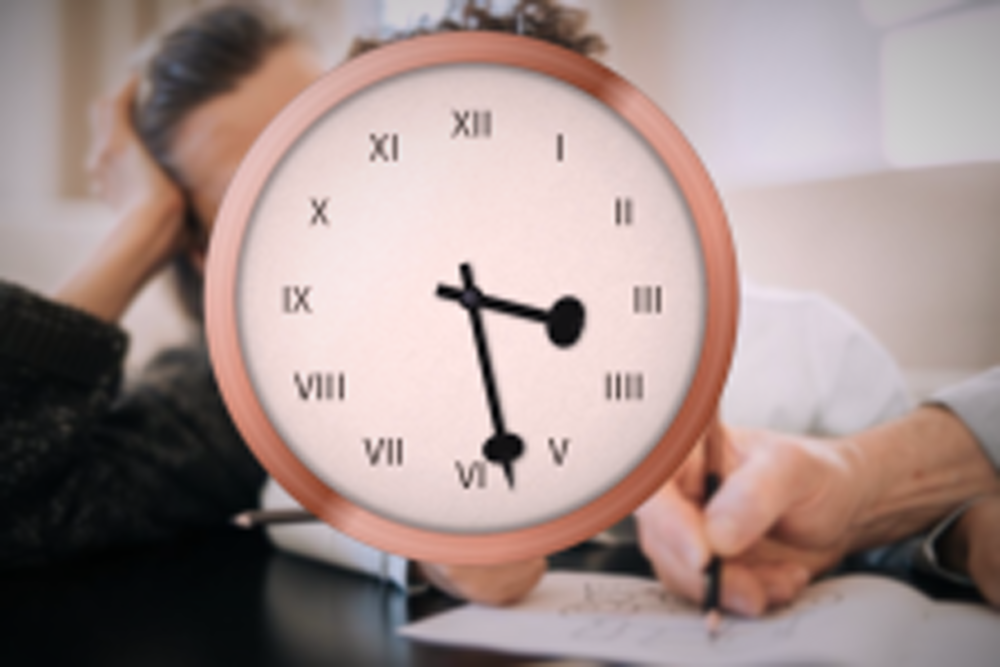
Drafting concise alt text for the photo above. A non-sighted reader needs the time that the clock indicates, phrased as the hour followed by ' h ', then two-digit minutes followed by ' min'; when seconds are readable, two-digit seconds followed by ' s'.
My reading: 3 h 28 min
